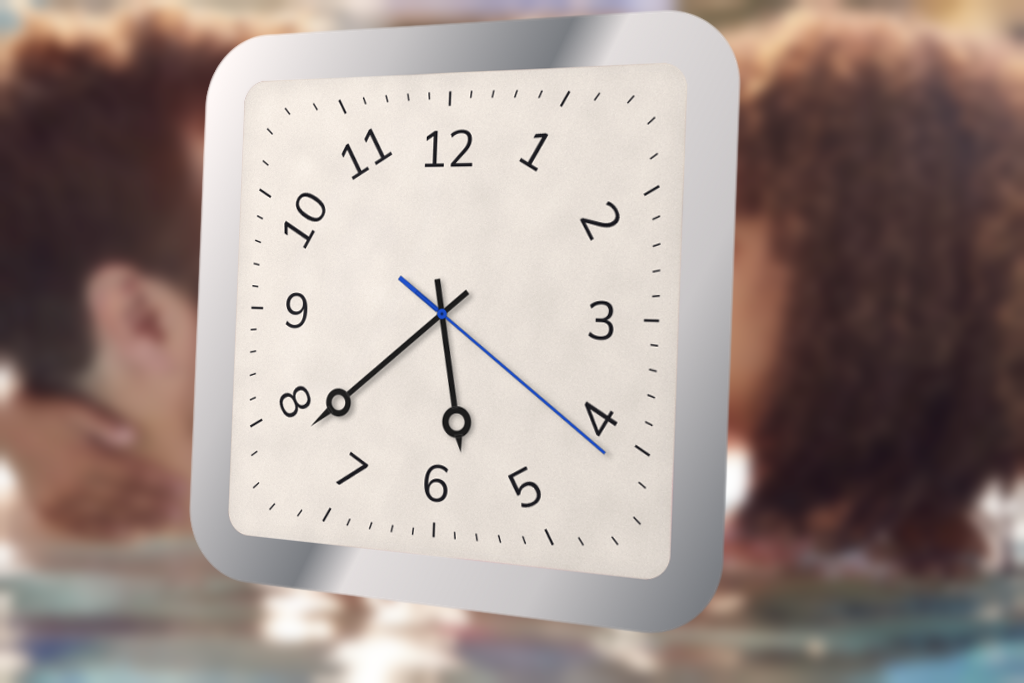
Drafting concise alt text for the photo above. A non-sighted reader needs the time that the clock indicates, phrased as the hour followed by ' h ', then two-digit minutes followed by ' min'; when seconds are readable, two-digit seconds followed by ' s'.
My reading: 5 h 38 min 21 s
